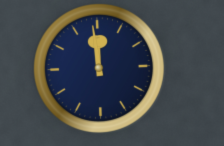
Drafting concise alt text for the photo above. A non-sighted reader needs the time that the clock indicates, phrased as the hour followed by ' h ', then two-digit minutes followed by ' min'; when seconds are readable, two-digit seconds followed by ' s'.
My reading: 11 h 59 min
